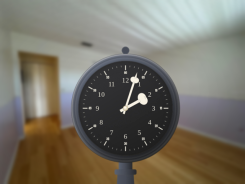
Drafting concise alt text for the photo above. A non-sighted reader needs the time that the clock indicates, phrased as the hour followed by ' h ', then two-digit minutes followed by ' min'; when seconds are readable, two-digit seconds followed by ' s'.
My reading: 2 h 03 min
